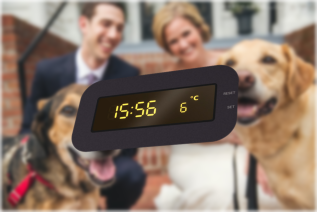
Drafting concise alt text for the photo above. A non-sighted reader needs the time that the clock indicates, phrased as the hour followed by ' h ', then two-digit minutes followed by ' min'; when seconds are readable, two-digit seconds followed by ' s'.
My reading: 15 h 56 min
